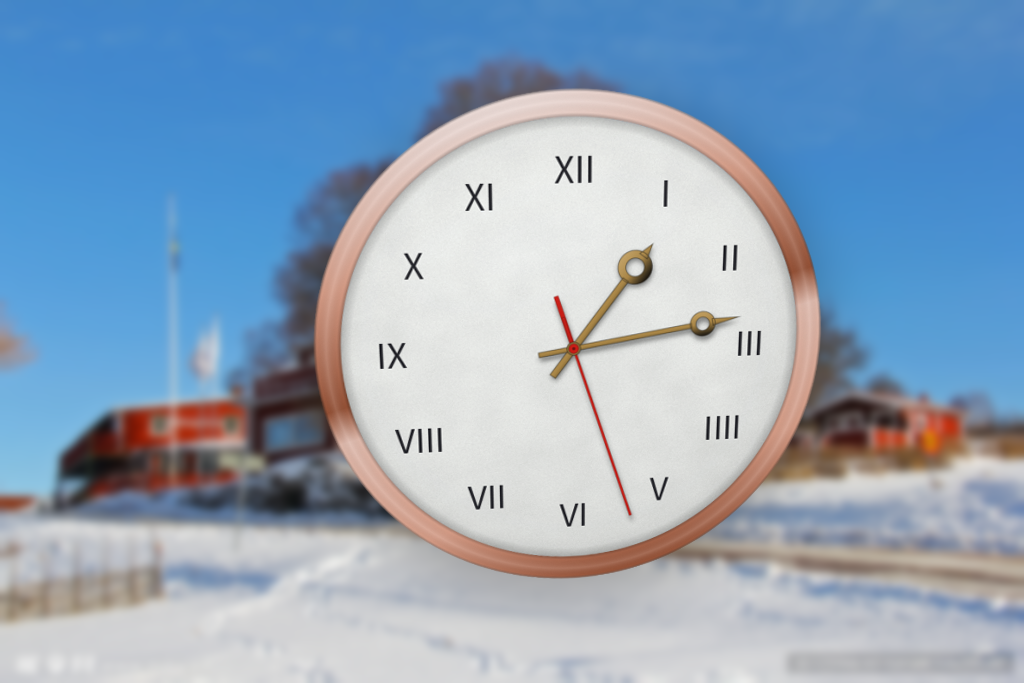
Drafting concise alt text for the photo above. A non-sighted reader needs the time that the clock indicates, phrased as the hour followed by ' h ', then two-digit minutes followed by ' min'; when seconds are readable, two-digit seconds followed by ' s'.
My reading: 1 h 13 min 27 s
